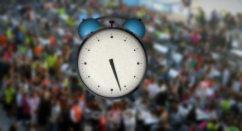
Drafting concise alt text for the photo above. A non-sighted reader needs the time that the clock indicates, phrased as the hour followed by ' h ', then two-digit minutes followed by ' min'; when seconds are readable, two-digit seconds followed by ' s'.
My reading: 5 h 27 min
